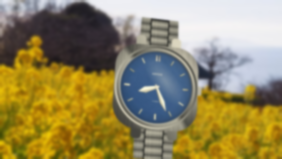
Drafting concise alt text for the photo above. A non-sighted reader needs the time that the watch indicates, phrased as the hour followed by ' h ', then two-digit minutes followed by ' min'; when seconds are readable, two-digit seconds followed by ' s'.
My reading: 8 h 26 min
